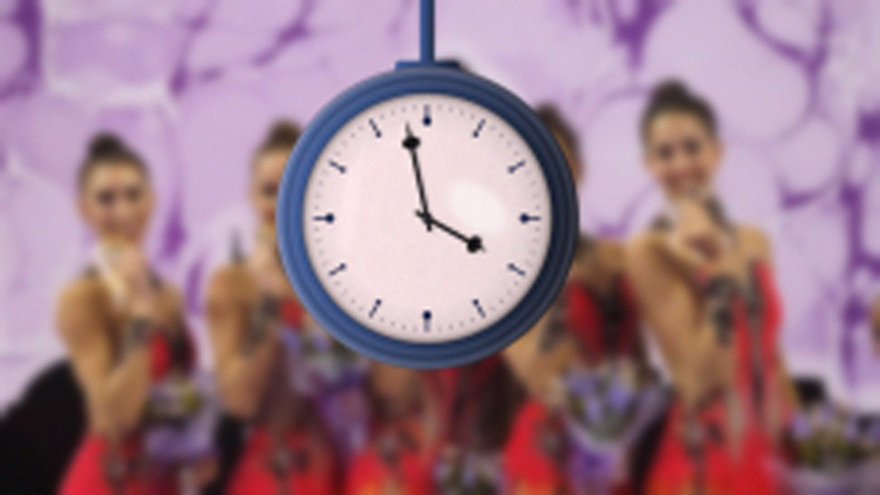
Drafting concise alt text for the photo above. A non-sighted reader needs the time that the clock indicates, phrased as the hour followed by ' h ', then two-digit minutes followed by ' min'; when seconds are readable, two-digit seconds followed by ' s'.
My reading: 3 h 58 min
